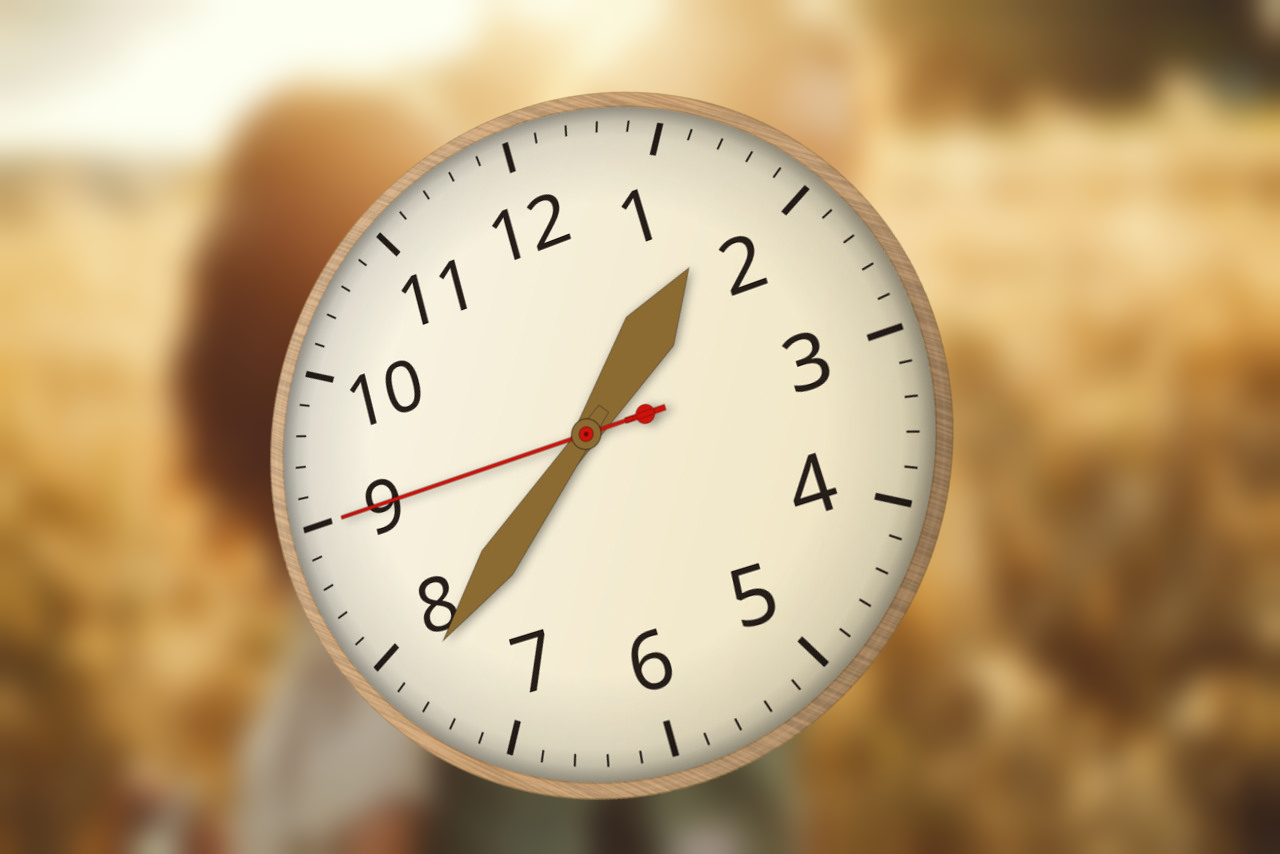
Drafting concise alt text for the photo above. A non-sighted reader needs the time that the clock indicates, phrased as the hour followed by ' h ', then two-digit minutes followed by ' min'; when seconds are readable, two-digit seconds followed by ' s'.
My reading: 1 h 38 min 45 s
